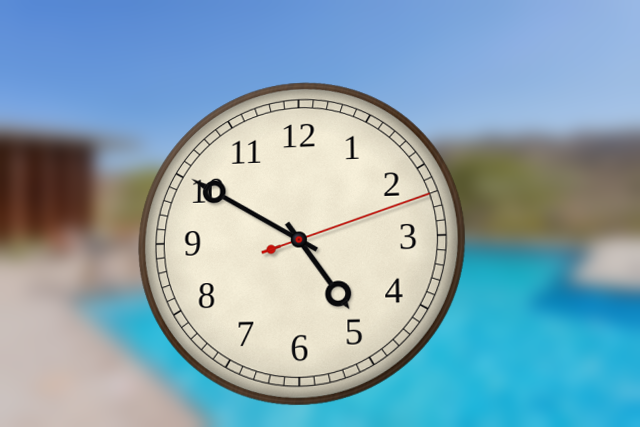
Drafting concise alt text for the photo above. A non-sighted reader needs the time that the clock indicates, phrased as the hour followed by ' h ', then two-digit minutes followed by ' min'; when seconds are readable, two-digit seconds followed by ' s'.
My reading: 4 h 50 min 12 s
